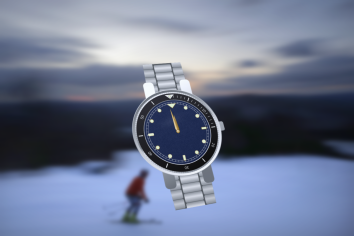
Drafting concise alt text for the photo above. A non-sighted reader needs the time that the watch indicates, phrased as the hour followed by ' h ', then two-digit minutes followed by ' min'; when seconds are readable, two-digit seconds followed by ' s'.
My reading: 11 h 59 min
